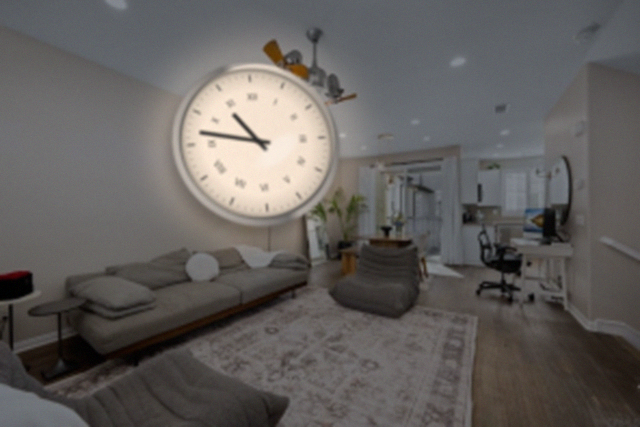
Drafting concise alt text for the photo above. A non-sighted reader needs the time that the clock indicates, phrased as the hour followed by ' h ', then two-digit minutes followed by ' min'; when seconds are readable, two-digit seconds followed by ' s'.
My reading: 10 h 47 min
